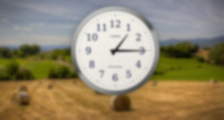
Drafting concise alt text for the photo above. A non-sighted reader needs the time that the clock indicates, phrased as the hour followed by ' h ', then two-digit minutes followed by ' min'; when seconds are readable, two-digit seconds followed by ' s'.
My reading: 1 h 15 min
